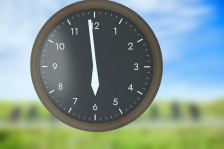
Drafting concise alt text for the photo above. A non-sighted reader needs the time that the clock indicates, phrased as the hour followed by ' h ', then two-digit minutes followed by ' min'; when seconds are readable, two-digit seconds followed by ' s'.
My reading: 5 h 59 min
